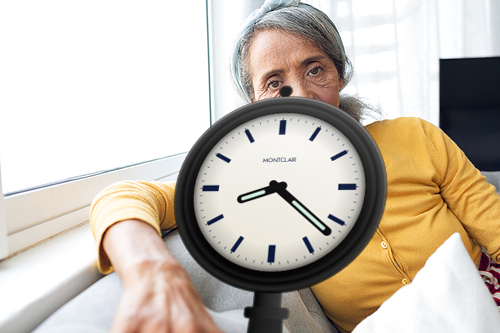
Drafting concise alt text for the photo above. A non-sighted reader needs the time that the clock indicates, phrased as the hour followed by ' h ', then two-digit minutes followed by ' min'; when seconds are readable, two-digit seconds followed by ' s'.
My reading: 8 h 22 min
